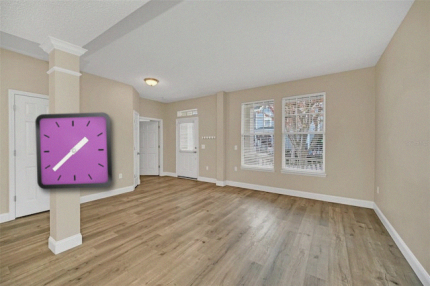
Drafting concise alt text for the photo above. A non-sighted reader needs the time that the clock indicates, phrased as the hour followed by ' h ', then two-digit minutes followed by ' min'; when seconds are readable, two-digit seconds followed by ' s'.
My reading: 1 h 38 min
